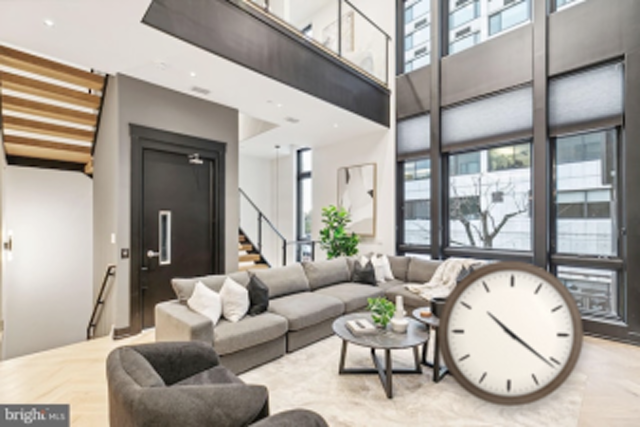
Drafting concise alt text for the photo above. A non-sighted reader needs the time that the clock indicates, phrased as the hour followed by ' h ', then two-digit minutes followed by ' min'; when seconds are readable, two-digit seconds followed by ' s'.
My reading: 10 h 21 min
